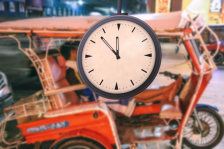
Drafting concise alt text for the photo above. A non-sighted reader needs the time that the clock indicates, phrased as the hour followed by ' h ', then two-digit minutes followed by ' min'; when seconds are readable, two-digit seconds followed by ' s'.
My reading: 11 h 53 min
